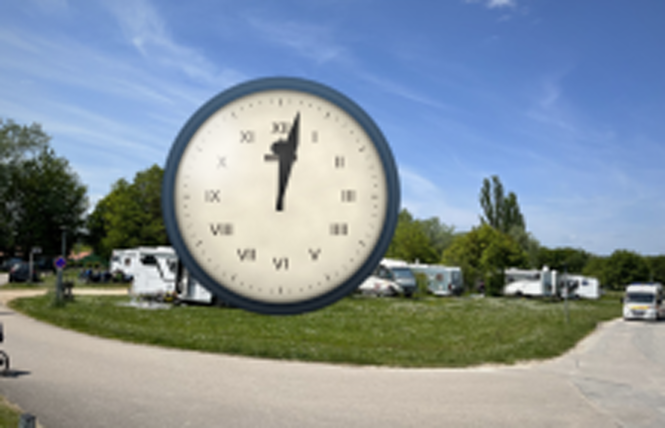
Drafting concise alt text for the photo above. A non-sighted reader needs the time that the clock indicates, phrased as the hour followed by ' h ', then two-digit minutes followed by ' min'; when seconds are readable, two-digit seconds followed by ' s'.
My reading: 12 h 02 min
